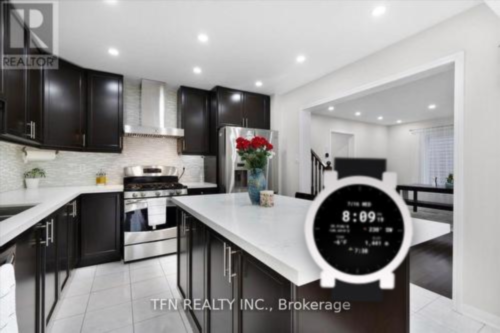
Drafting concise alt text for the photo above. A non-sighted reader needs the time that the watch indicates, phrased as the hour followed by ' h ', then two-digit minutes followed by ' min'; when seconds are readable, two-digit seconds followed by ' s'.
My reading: 8 h 09 min
